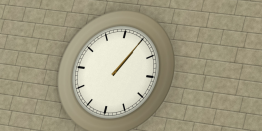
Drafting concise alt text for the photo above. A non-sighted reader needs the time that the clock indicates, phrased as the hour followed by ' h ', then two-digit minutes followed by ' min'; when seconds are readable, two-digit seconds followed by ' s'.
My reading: 1 h 05 min
